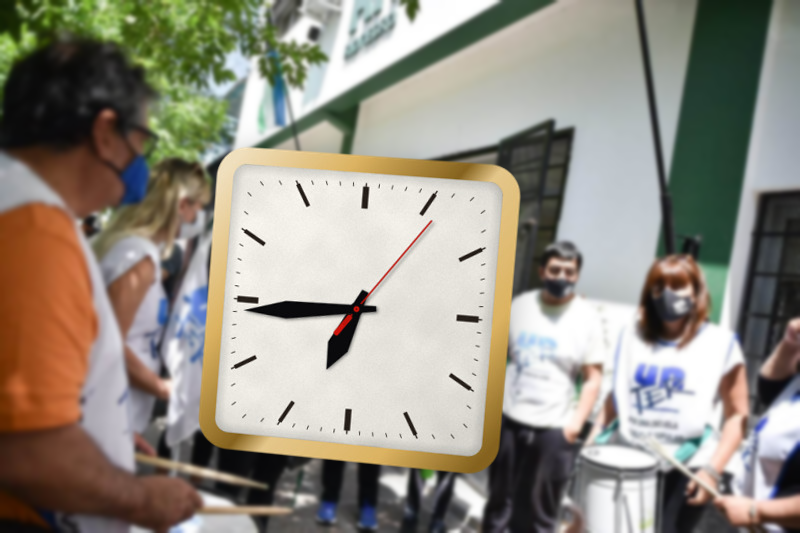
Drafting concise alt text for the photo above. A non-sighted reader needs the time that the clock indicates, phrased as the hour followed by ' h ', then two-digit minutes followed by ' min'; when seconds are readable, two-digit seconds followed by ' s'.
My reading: 6 h 44 min 06 s
